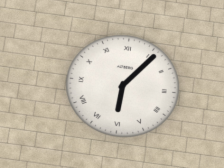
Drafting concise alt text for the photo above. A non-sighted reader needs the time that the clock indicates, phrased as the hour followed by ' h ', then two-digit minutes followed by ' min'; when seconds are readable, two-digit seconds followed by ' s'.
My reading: 6 h 06 min
